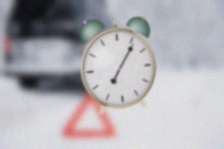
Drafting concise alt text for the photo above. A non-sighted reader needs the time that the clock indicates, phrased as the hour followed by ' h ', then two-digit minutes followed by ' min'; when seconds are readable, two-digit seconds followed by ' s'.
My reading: 7 h 06 min
